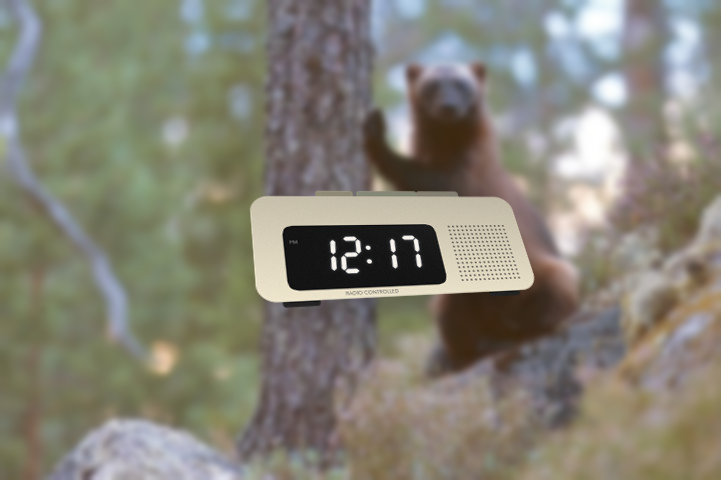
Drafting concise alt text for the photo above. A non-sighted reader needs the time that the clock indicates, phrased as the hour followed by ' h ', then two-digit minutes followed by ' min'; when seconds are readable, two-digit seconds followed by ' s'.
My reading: 12 h 17 min
